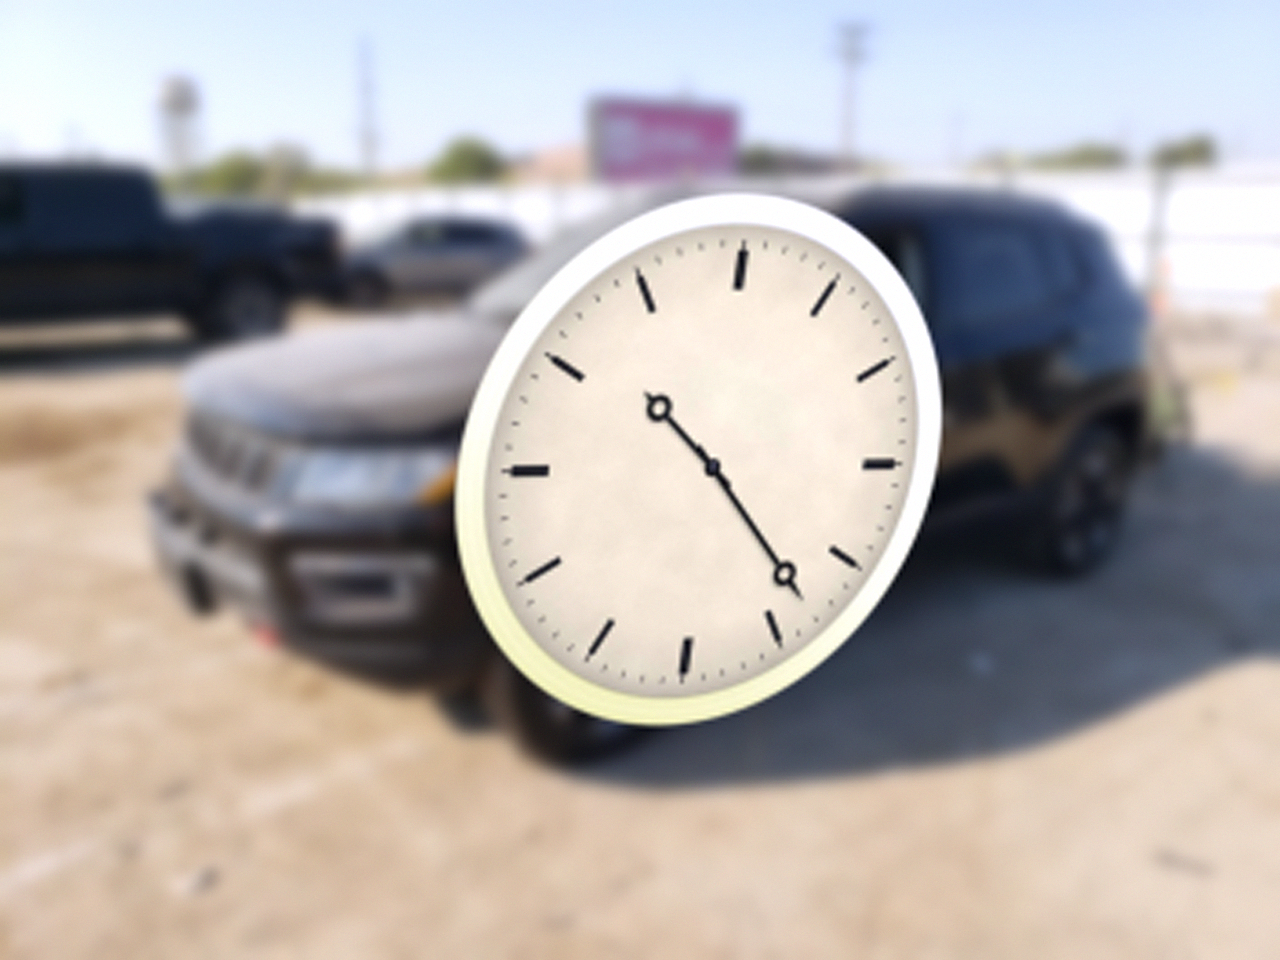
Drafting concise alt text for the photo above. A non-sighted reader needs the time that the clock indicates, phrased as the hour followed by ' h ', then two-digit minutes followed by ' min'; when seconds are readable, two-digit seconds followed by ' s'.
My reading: 10 h 23 min
